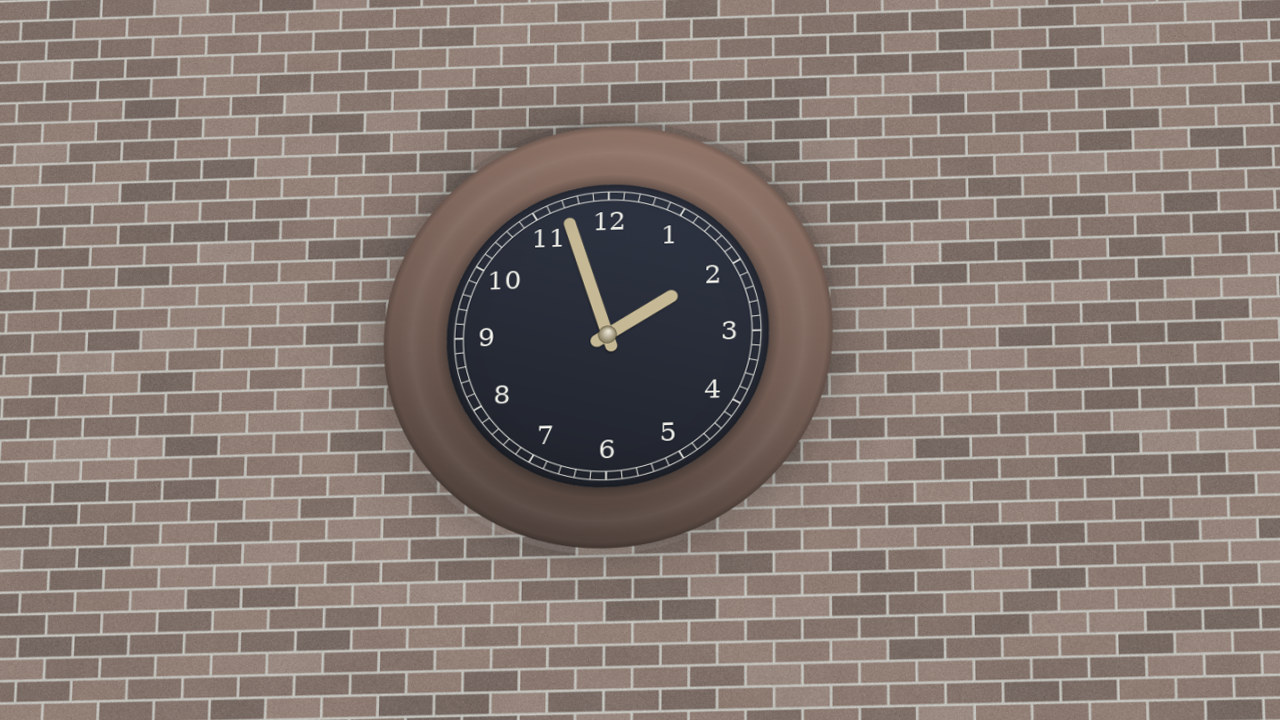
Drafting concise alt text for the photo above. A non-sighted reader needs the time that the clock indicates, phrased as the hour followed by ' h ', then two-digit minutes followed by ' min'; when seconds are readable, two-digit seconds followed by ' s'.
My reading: 1 h 57 min
